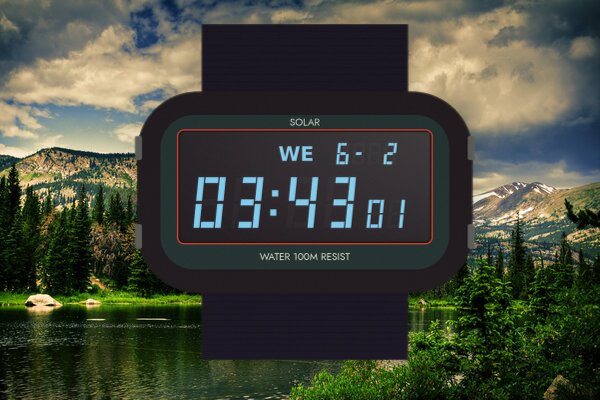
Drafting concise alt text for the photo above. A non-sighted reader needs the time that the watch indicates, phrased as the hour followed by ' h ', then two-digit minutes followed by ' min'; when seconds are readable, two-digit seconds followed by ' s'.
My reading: 3 h 43 min 01 s
